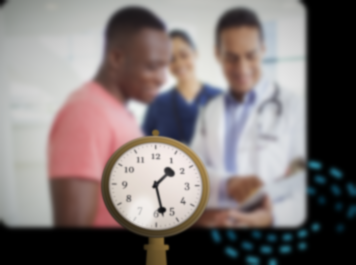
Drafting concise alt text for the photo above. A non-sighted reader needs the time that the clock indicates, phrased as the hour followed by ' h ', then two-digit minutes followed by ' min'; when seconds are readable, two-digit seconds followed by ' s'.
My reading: 1 h 28 min
